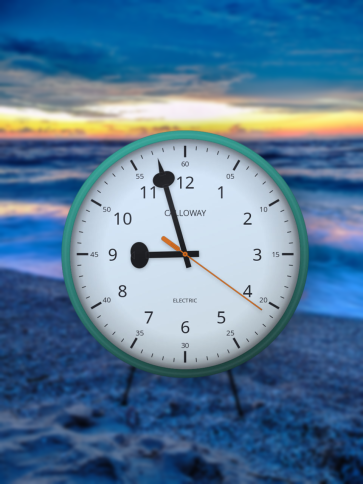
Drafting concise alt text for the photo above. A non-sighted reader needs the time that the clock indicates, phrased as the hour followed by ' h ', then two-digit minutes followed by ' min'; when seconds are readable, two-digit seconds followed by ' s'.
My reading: 8 h 57 min 21 s
